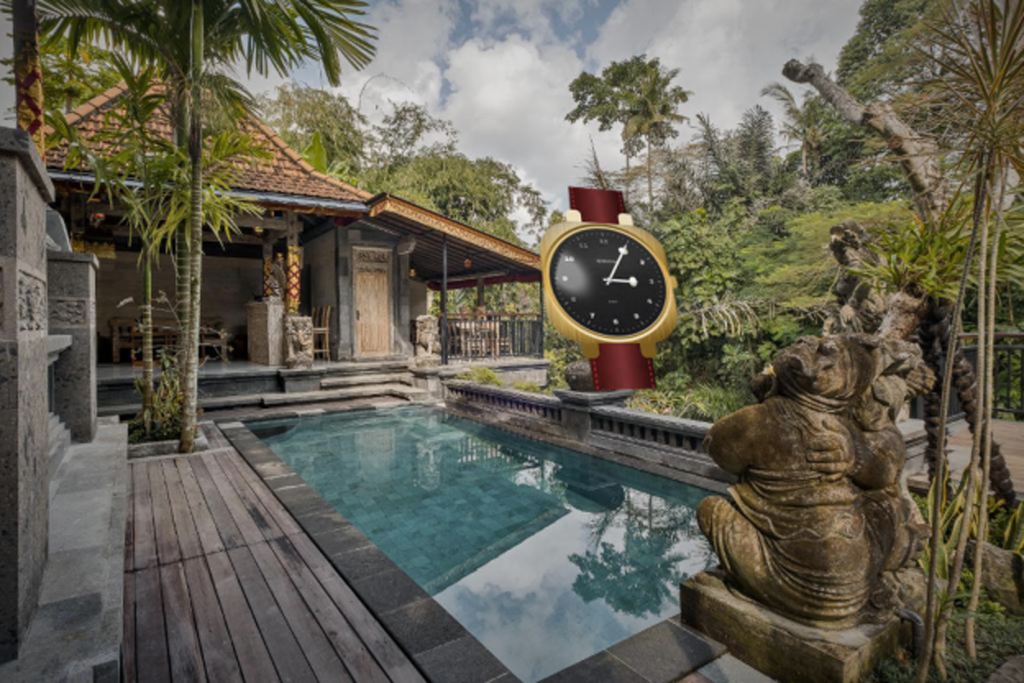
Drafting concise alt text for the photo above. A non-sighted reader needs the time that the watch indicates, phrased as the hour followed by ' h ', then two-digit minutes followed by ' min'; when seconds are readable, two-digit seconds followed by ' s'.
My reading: 3 h 05 min
